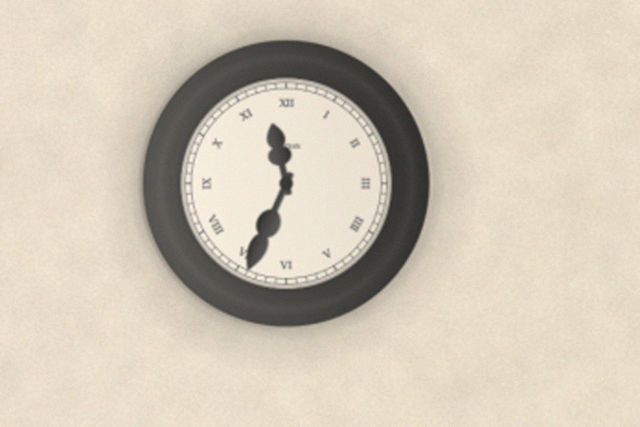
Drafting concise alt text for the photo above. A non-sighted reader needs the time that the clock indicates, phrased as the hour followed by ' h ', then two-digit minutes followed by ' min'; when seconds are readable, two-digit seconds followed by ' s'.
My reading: 11 h 34 min
